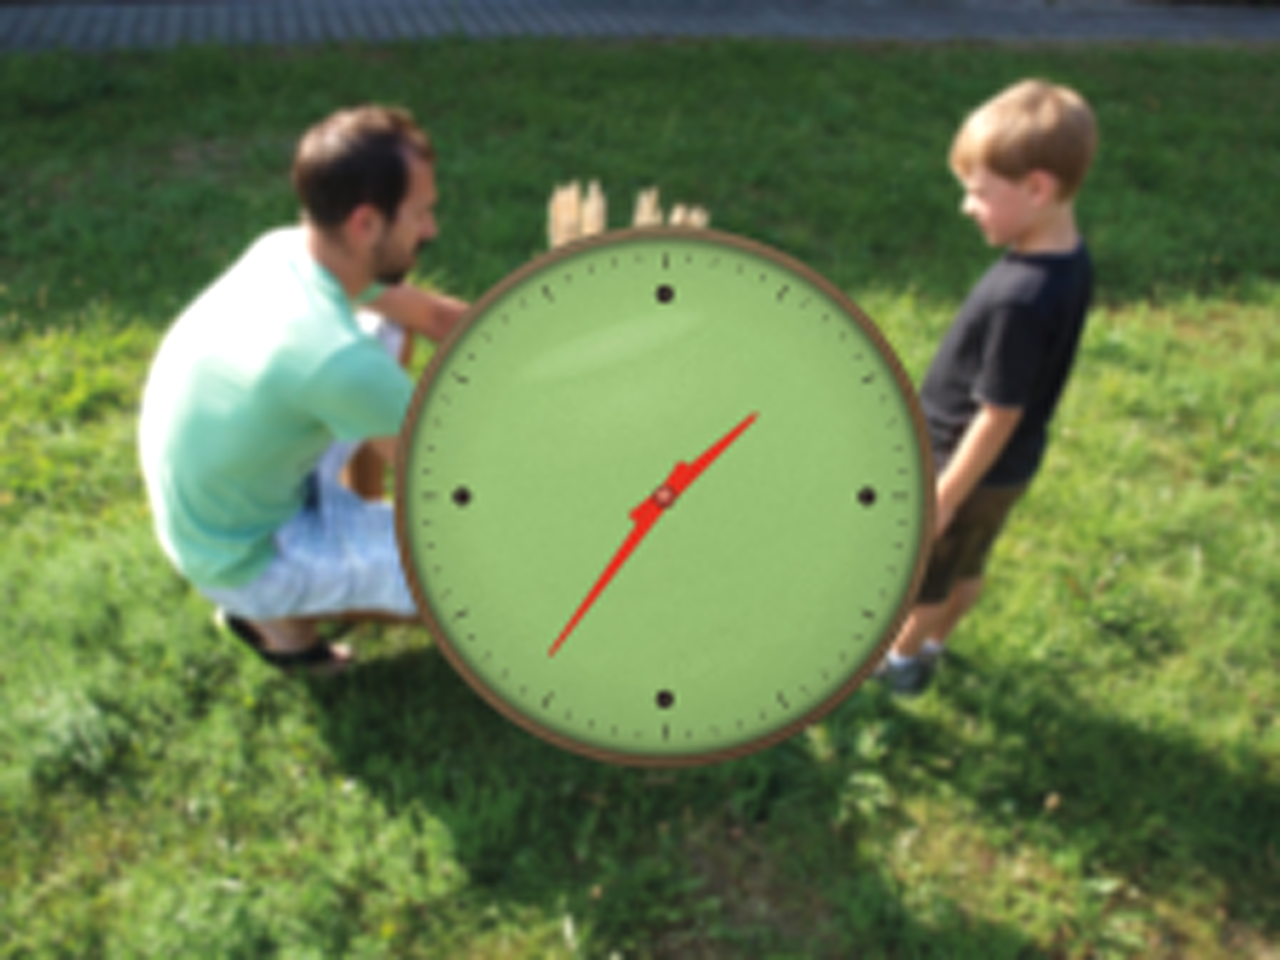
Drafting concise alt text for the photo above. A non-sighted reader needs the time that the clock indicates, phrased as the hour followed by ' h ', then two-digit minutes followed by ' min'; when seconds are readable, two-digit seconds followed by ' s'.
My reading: 1 h 36 min
